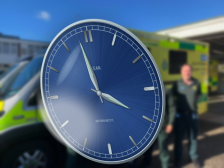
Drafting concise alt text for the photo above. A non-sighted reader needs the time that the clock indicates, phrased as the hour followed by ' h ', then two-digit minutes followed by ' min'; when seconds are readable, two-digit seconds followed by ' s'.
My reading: 3 h 58 min
